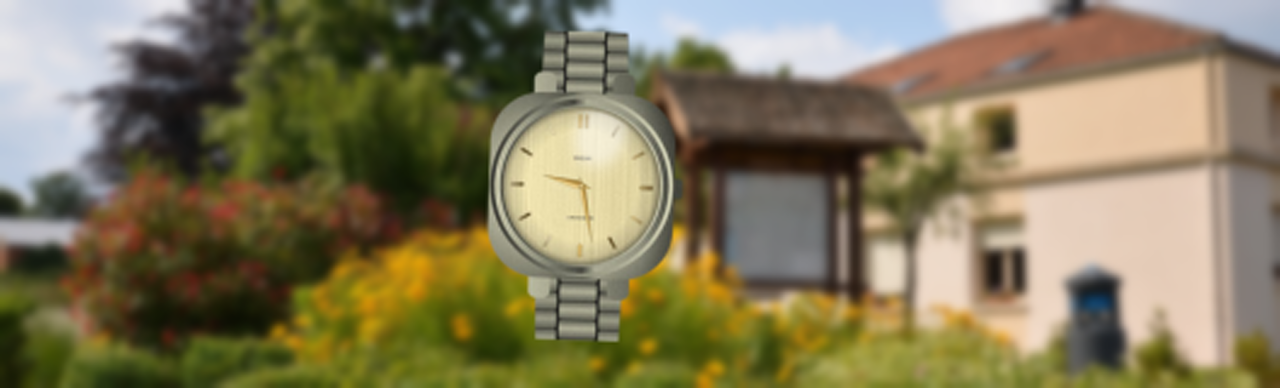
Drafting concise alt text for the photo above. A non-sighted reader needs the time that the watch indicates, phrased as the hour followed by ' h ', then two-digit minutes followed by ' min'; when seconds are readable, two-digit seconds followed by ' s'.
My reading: 9 h 28 min
